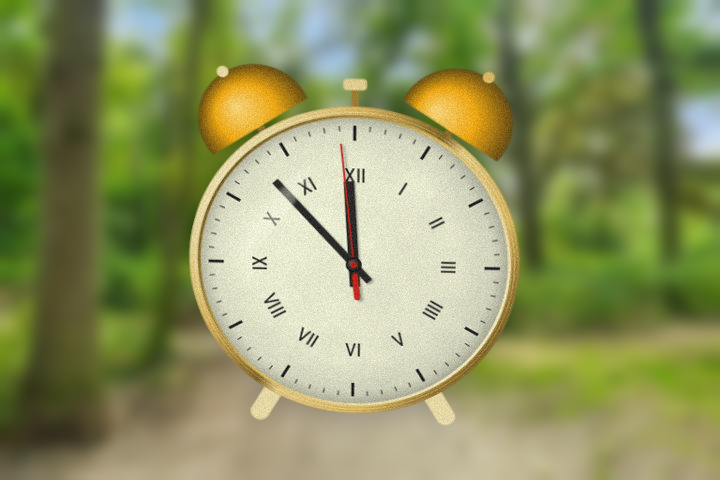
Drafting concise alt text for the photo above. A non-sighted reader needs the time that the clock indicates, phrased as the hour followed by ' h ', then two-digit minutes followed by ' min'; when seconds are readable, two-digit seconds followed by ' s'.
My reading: 11 h 52 min 59 s
